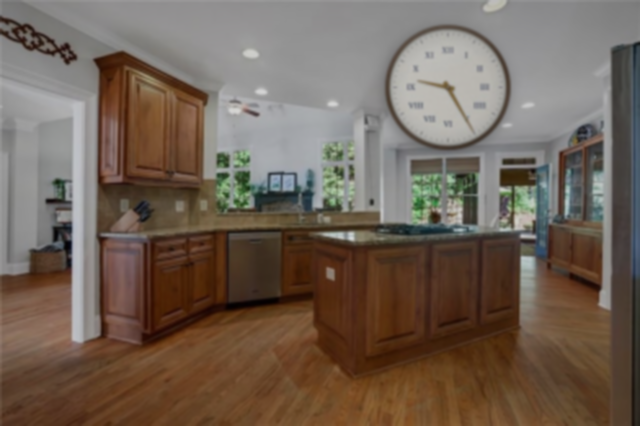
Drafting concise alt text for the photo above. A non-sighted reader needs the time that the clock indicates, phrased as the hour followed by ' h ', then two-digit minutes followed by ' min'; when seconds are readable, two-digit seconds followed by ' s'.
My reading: 9 h 25 min
